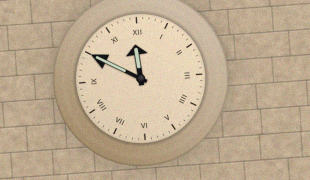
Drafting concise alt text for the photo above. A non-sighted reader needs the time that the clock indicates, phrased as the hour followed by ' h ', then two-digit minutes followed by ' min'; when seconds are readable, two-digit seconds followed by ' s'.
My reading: 11 h 50 min
